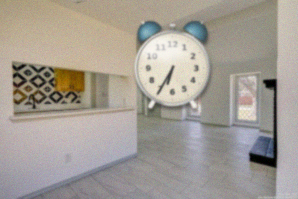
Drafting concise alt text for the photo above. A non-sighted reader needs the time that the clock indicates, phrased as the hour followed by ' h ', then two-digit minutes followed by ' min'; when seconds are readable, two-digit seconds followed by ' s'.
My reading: 6 h 35 min
